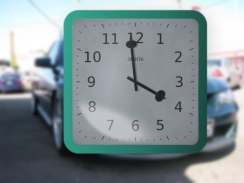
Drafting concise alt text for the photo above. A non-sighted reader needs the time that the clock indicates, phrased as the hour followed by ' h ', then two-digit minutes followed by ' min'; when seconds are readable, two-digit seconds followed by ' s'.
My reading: 3 h 59 min
